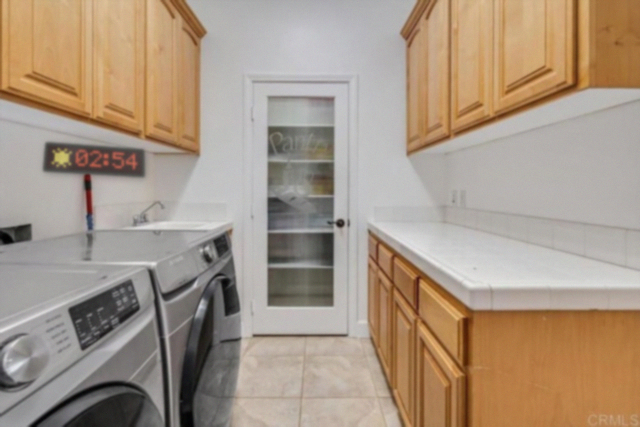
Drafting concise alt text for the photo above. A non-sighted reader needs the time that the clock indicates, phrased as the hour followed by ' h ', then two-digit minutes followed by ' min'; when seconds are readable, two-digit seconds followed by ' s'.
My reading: 2 h 54 min
